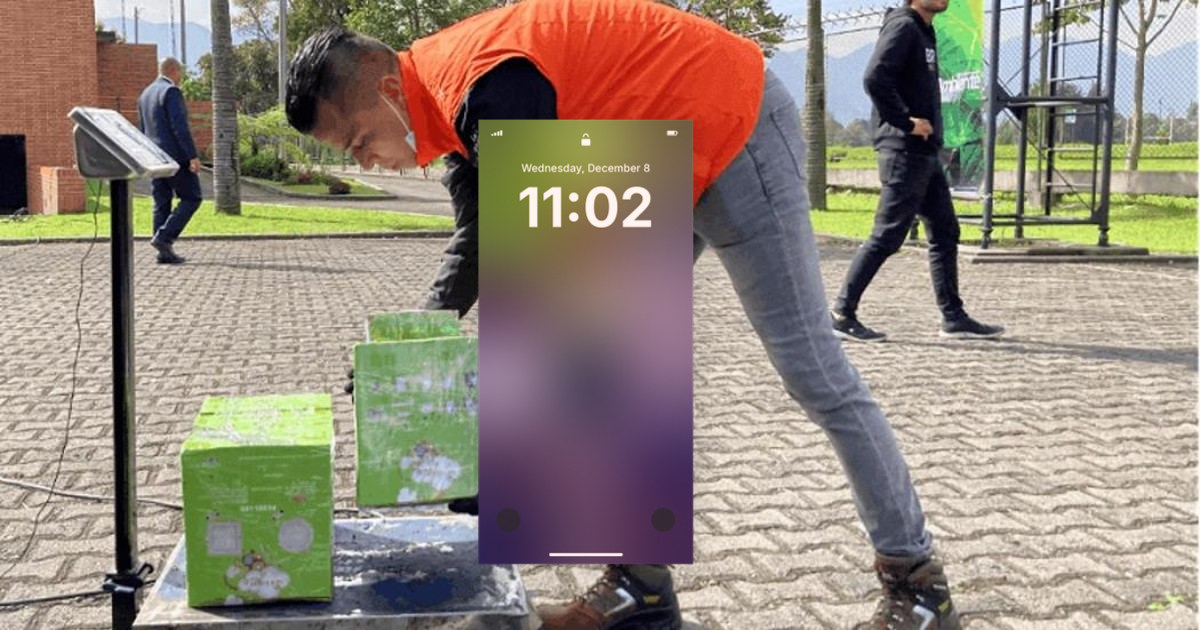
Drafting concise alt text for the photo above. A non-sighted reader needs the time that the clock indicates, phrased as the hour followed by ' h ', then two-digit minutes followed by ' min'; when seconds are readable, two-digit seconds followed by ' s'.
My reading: 11 h 02 min
